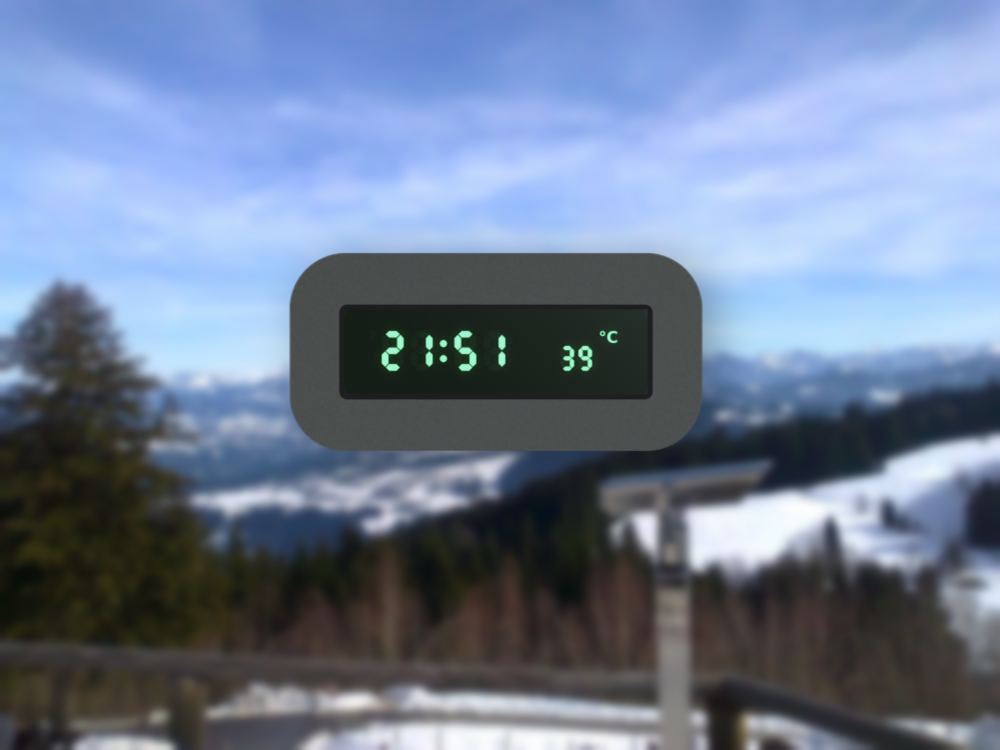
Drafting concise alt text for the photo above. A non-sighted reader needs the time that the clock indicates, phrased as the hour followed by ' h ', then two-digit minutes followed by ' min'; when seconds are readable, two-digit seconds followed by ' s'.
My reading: 21 h 51 min
